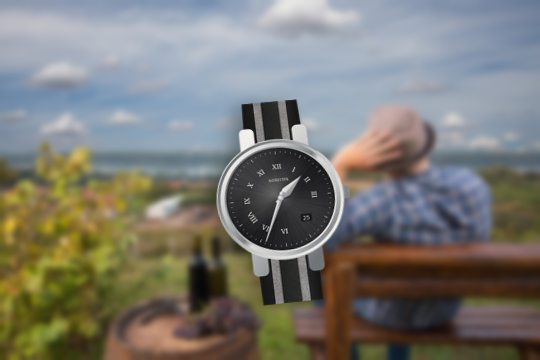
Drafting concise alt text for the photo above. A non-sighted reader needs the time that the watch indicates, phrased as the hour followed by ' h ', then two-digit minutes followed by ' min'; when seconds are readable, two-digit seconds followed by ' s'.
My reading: 1 h 34 min
